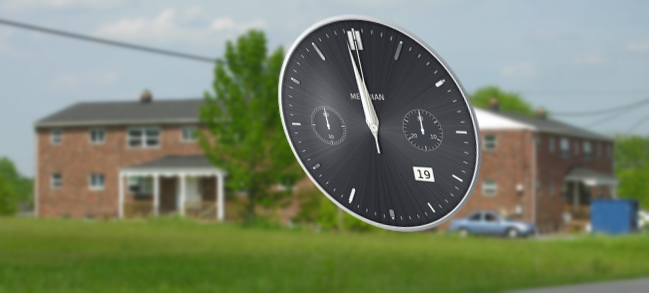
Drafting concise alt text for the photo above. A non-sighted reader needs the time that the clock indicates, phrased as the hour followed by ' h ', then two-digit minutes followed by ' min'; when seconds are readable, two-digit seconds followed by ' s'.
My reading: 11 h 59 min
